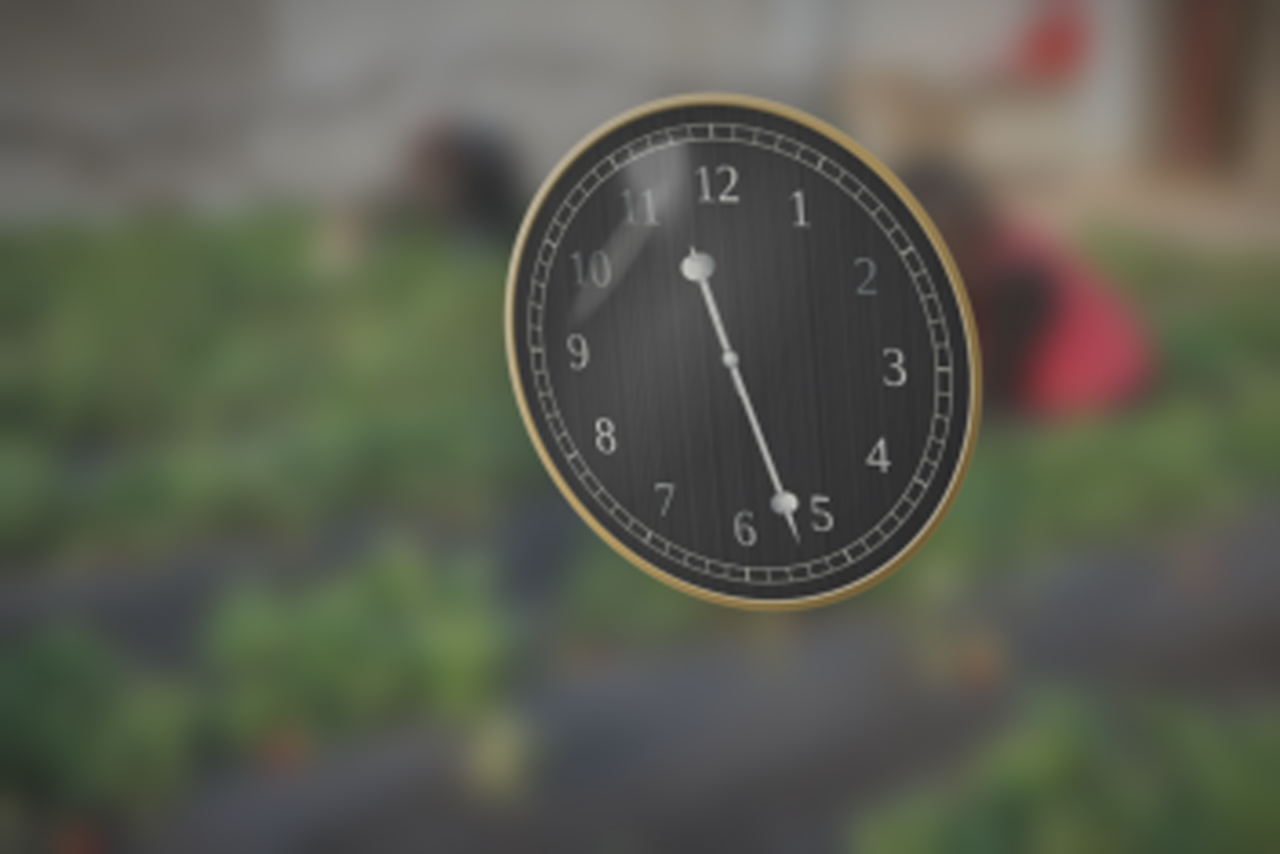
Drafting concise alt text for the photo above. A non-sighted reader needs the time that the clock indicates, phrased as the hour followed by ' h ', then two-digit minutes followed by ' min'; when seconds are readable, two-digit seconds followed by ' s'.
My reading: 11 h 27 min
